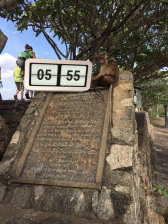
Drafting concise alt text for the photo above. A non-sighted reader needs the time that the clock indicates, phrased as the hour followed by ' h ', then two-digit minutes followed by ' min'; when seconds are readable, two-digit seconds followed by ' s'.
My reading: 5 h 55 min
